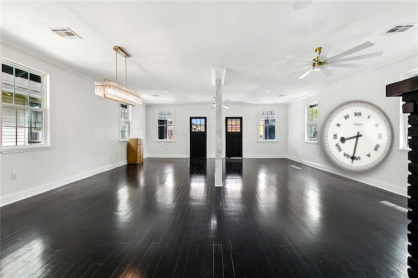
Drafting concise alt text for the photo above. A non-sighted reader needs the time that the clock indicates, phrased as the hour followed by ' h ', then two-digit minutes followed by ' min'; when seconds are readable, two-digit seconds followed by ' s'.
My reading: 8 h 32 min
